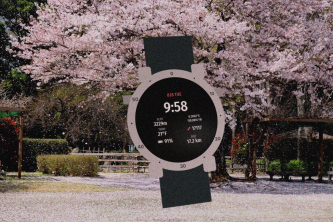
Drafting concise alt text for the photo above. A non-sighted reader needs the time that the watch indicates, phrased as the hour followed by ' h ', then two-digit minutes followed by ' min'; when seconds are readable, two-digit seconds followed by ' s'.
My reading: 9 h 58 min
